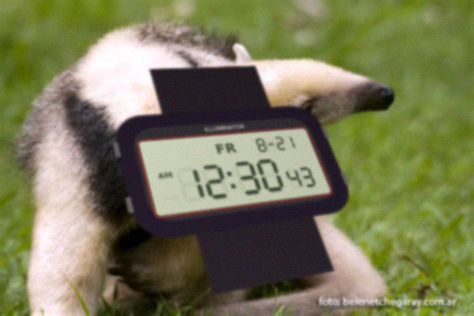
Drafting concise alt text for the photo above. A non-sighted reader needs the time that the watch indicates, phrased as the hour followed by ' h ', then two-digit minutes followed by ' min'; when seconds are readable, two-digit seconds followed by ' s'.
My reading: 12 h 30 min 43 s
